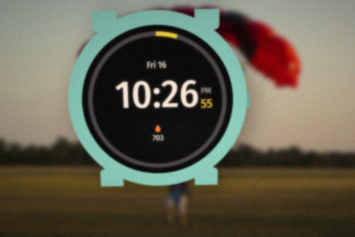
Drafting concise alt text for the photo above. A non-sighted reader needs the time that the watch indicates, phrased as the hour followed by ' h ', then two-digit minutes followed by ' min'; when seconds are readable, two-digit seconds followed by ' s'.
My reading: 10 h 26 min 55 s
